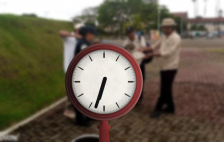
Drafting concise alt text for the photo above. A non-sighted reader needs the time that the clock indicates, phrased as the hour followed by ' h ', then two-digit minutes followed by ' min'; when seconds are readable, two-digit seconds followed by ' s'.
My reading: 6 h 33 min
